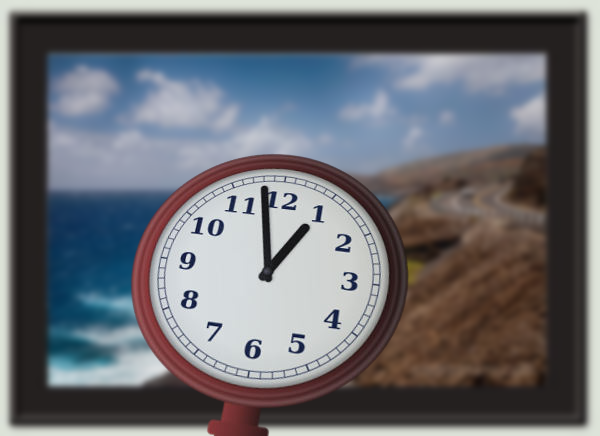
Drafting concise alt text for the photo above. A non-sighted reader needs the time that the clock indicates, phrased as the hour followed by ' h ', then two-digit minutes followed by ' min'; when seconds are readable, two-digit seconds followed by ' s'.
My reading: 12 h 58 min
